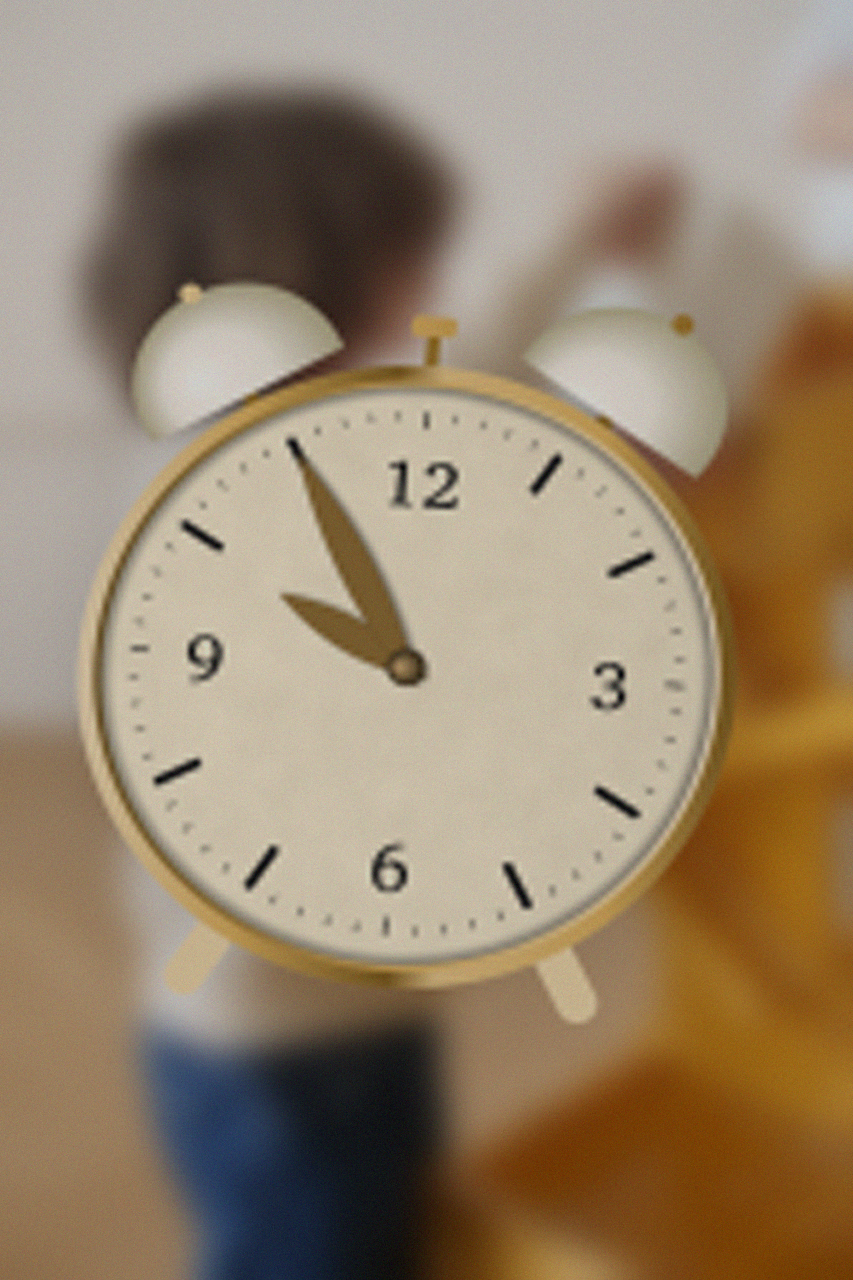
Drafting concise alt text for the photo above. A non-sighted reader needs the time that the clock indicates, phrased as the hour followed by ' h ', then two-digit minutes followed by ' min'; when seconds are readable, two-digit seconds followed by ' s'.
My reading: 9 h 55 min
